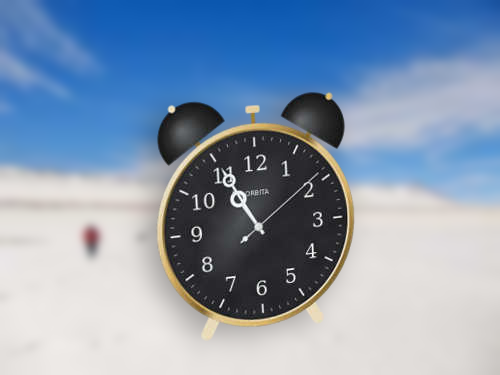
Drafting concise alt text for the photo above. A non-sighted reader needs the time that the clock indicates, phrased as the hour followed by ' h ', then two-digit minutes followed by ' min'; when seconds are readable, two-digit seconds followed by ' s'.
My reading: 10 h 55 min 09 s
